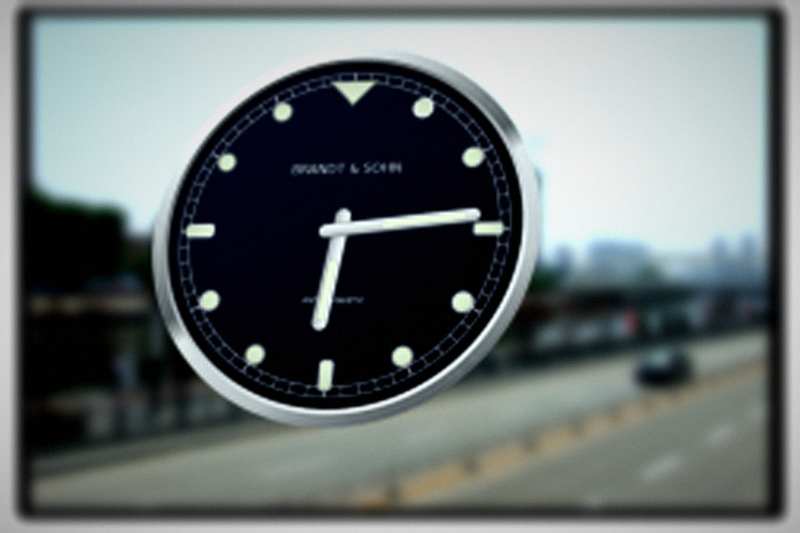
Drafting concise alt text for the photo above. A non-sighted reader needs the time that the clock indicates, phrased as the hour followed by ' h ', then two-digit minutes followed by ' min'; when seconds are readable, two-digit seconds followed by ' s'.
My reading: 6 h 14 min
